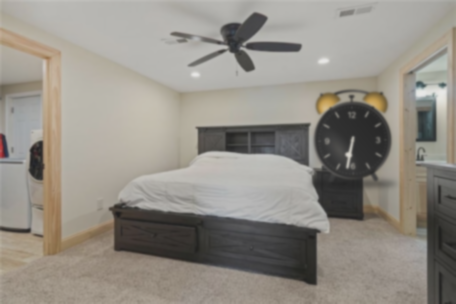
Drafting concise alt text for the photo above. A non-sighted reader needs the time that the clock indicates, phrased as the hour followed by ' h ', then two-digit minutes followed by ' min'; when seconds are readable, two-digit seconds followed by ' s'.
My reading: 6 h 32 min
